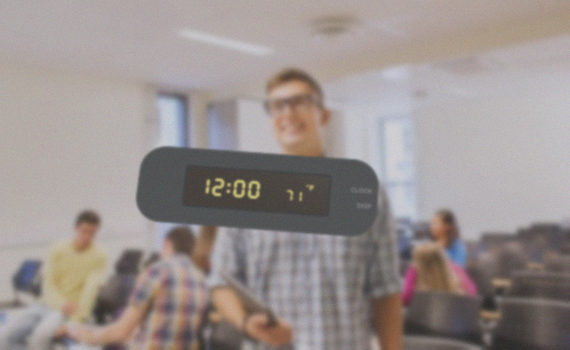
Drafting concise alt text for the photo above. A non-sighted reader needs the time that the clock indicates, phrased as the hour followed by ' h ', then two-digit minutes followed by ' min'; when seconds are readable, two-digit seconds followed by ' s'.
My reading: 12 h 00 min
